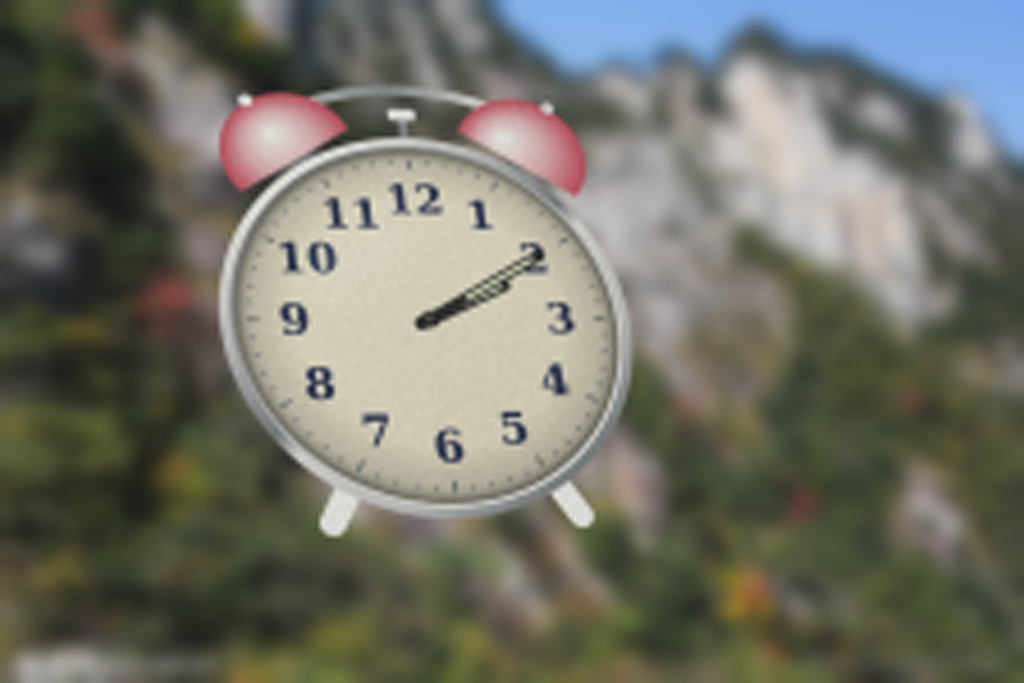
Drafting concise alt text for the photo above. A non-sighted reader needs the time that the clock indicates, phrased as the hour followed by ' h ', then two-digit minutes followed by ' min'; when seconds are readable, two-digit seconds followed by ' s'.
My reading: 2 h 10 min
